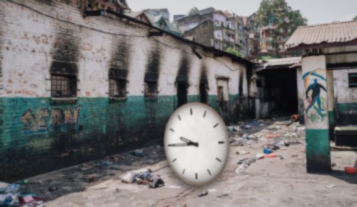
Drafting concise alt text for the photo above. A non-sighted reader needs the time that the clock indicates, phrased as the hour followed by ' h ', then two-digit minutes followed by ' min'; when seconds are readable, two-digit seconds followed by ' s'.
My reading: 9 h 45 min
